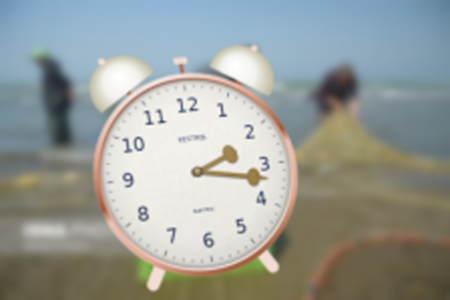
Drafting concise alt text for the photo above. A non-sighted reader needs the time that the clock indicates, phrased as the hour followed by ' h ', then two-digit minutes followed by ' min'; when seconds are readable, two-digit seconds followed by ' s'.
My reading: 2 h 17 min
